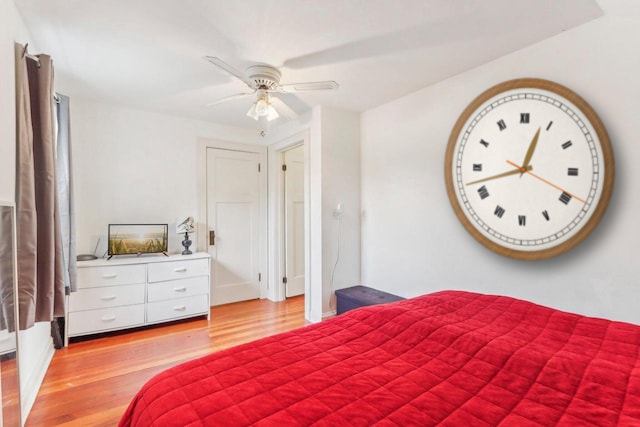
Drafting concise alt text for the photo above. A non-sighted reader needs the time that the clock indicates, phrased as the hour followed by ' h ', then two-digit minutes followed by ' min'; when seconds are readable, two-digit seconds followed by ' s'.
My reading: 12 h 42 min 19 s
